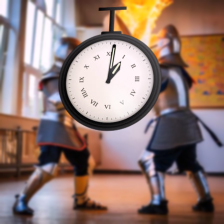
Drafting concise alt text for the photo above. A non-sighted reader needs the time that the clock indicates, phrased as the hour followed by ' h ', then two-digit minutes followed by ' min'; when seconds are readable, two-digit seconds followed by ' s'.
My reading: 1 h 01 min
